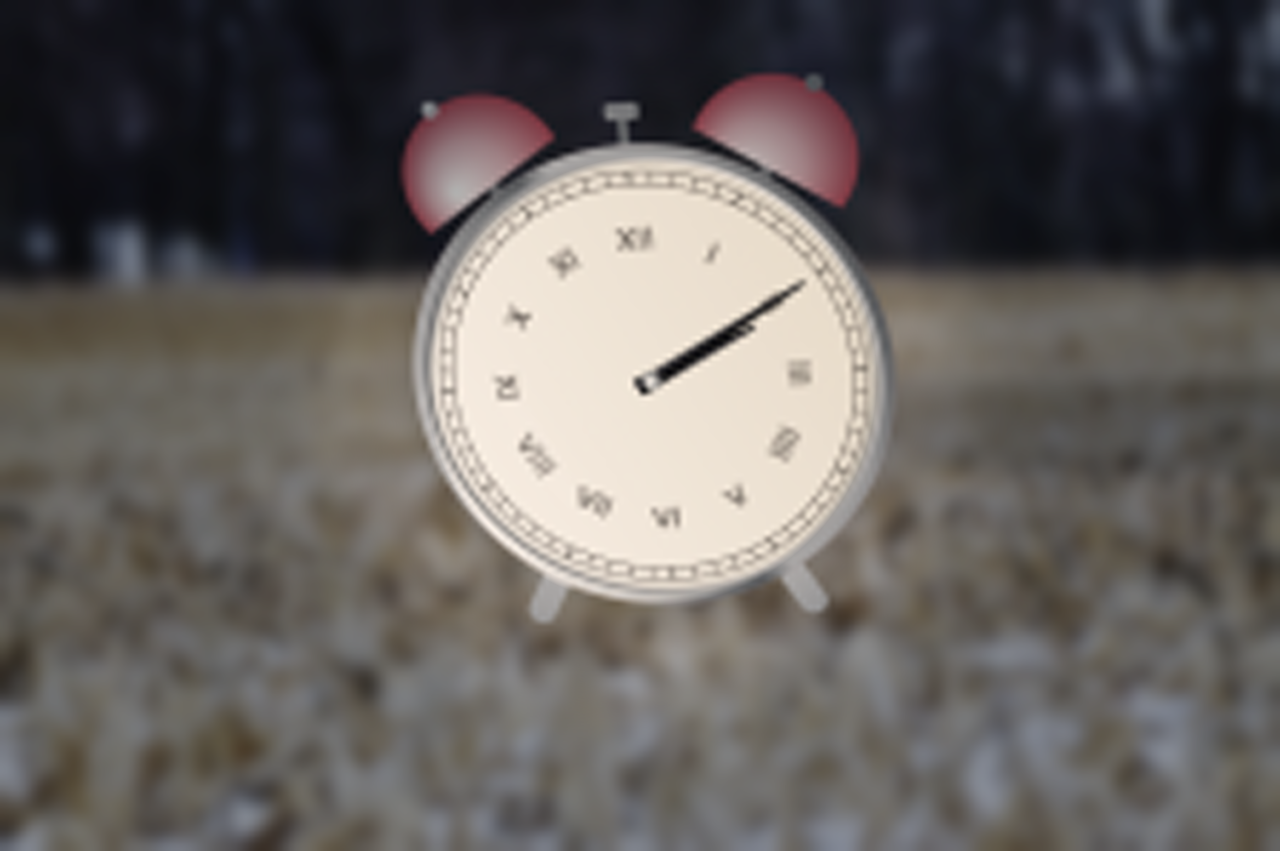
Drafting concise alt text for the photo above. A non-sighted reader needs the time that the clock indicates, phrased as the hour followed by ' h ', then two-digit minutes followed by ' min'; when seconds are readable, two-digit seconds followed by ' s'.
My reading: 2 h 10 min
